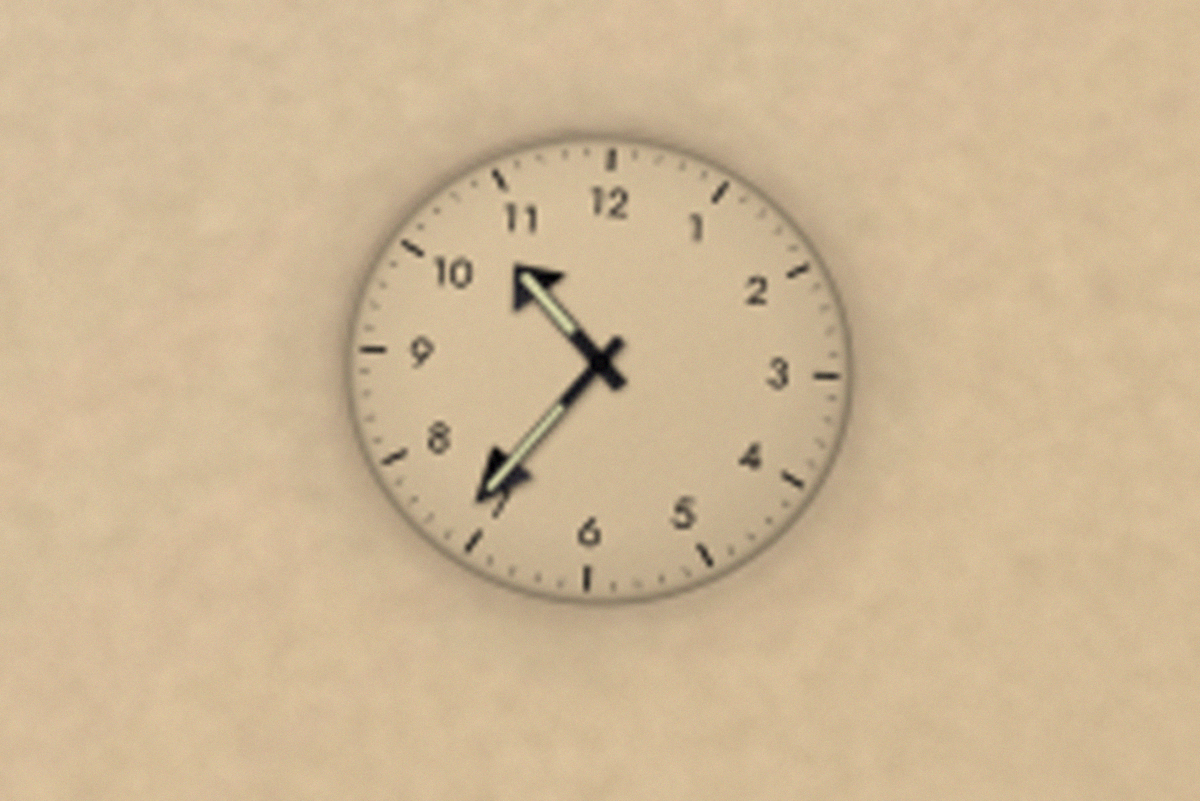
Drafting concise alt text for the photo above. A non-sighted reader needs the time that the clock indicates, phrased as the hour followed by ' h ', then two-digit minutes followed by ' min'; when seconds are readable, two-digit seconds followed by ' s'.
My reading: 10 h 36 min
